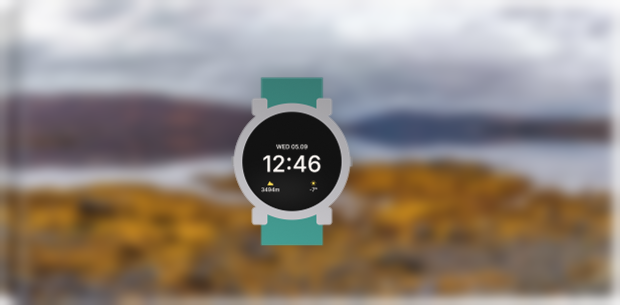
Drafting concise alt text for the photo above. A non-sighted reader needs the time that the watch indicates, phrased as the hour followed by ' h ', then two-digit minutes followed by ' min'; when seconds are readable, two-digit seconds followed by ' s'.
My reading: 12 h 46 min
